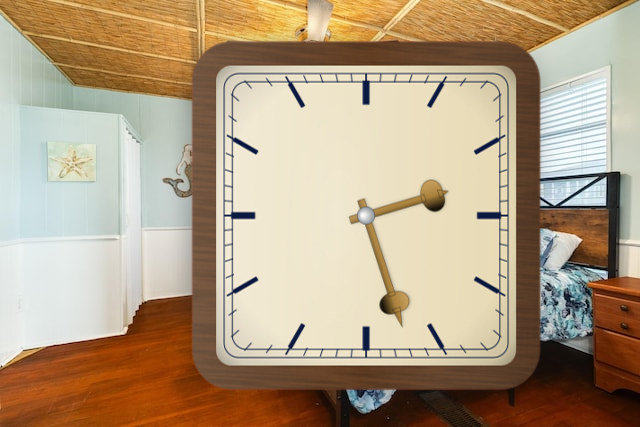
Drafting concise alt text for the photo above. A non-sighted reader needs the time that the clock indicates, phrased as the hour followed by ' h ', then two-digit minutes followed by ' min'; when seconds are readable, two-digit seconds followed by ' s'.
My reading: 2 h 27 min
